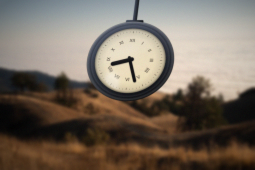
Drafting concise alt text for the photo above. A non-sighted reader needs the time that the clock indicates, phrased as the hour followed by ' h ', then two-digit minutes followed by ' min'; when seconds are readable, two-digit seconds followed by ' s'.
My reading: 8 h 27 min
